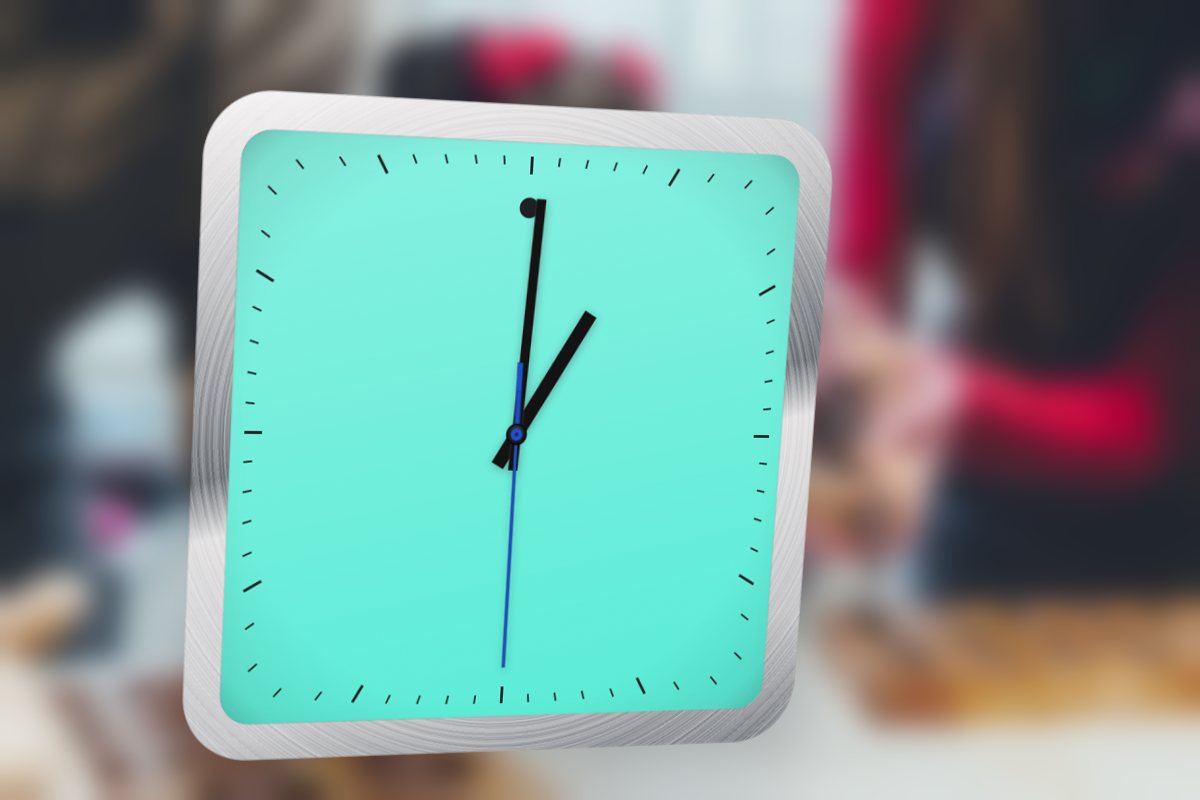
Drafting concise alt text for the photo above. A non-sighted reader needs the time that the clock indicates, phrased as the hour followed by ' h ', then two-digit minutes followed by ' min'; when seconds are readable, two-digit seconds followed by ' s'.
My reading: 1 h 00 min 30 s
